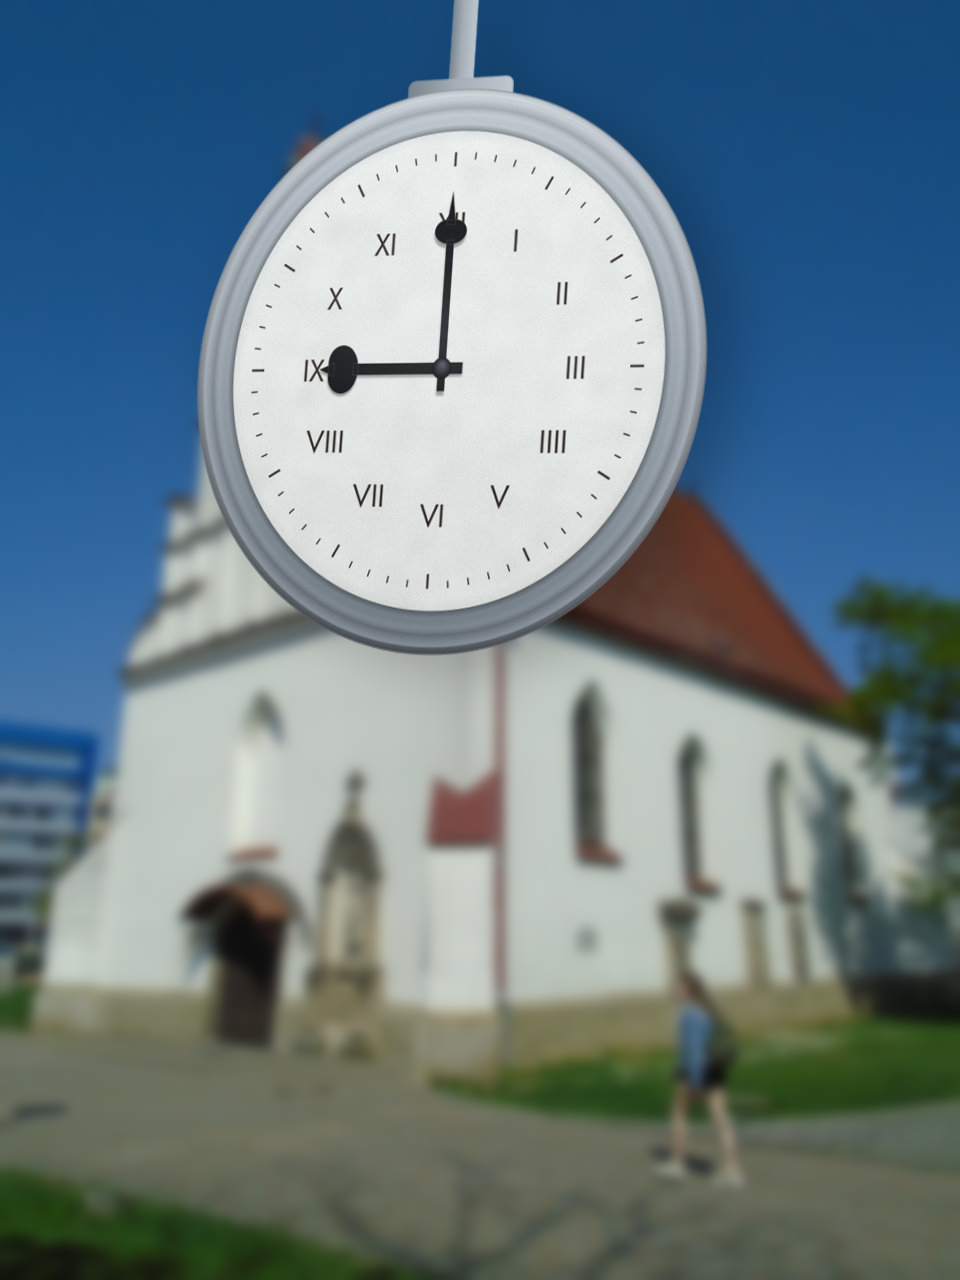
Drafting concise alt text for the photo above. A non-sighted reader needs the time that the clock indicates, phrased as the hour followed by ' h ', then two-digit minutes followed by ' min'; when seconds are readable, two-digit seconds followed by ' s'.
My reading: 9 h 00 min
